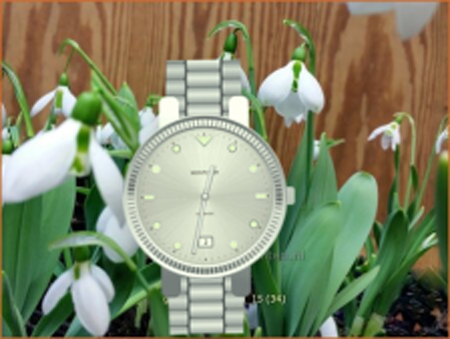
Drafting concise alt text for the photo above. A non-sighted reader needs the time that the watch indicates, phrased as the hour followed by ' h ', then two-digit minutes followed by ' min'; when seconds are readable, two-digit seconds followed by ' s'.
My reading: 12 h 32 min
